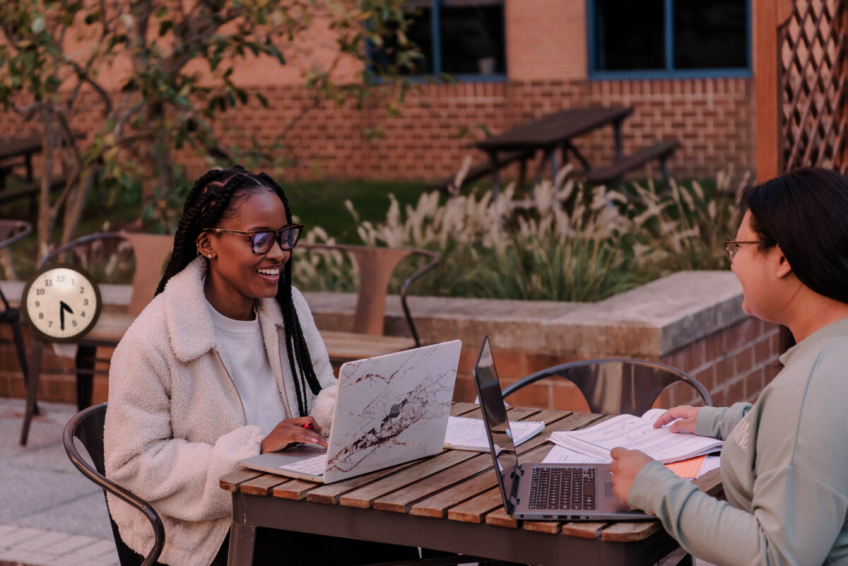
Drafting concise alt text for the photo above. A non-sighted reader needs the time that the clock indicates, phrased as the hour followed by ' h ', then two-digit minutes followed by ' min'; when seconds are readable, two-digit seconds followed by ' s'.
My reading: 4 h 30 min
